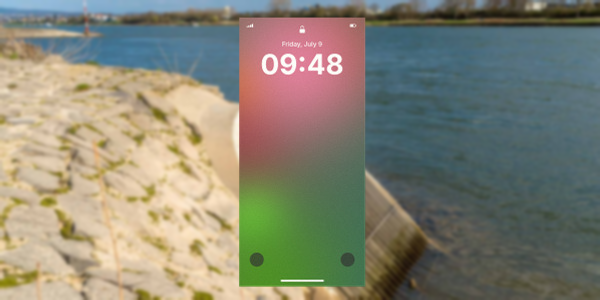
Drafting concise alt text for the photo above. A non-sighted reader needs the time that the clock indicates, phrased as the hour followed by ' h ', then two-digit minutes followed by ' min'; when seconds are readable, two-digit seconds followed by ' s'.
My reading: 9 h 48 min
